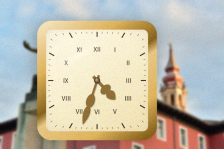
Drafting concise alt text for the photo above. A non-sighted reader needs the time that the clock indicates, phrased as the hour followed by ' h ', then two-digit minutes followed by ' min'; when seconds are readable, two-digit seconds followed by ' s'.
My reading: 4 h 33 min
